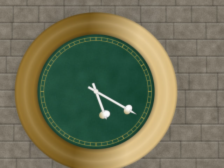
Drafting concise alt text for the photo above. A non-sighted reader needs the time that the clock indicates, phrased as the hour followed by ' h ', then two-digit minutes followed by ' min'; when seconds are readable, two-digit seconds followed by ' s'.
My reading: 5 h 20 min
